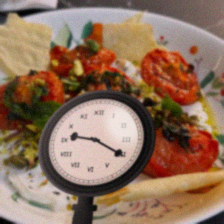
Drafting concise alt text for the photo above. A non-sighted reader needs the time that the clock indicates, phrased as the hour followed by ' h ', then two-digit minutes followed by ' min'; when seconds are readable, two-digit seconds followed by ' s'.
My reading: 9 h 20 min
